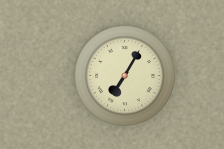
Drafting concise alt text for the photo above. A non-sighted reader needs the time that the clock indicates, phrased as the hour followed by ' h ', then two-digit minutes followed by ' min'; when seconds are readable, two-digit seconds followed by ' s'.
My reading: 7 h 05 min
